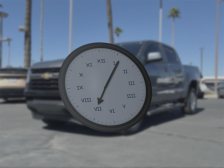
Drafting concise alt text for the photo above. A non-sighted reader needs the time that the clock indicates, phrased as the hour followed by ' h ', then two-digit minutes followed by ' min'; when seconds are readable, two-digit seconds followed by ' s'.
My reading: 7 h 06 min
